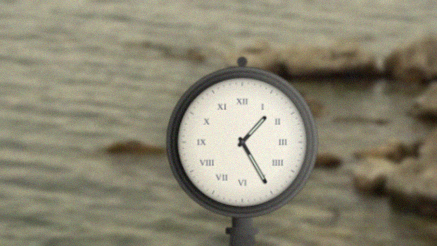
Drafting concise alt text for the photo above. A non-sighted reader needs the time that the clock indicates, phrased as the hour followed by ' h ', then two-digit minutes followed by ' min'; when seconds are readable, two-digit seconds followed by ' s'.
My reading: 1 h 25 min
